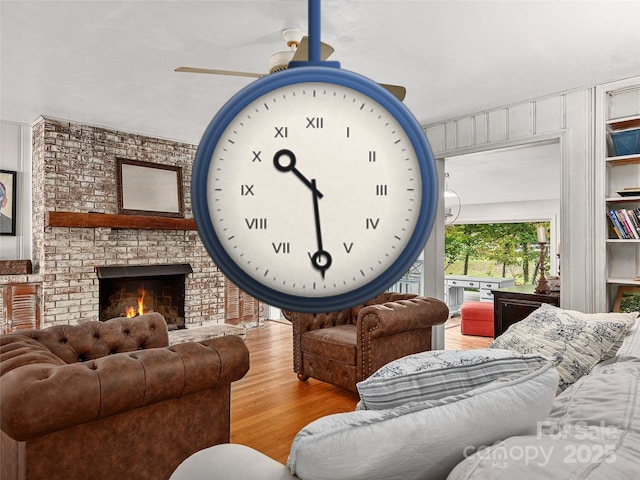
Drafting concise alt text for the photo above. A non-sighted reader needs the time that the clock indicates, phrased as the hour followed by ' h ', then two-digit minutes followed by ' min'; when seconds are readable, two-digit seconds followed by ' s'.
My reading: 10 h 29 min
